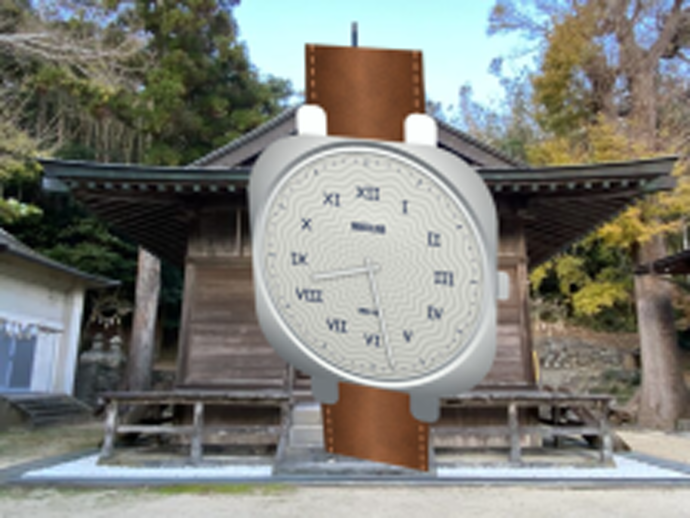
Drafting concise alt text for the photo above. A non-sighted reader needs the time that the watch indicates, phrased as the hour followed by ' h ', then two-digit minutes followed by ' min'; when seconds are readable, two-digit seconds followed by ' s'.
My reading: 8 h 28 min
